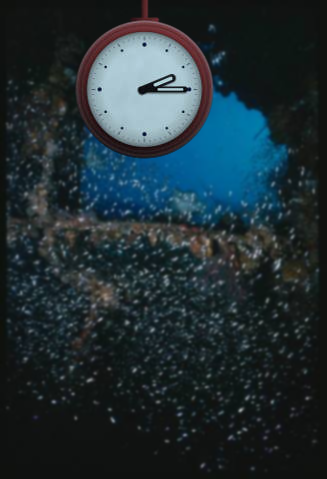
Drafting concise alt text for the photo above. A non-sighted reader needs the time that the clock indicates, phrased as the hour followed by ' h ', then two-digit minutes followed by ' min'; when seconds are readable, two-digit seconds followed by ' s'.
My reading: 2 h 15 min
